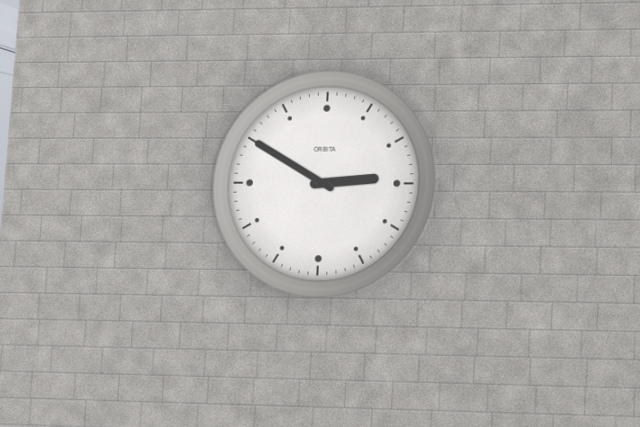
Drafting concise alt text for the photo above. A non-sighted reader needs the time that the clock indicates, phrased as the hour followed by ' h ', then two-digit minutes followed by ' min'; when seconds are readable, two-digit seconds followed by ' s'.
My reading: 2 h 50 min
